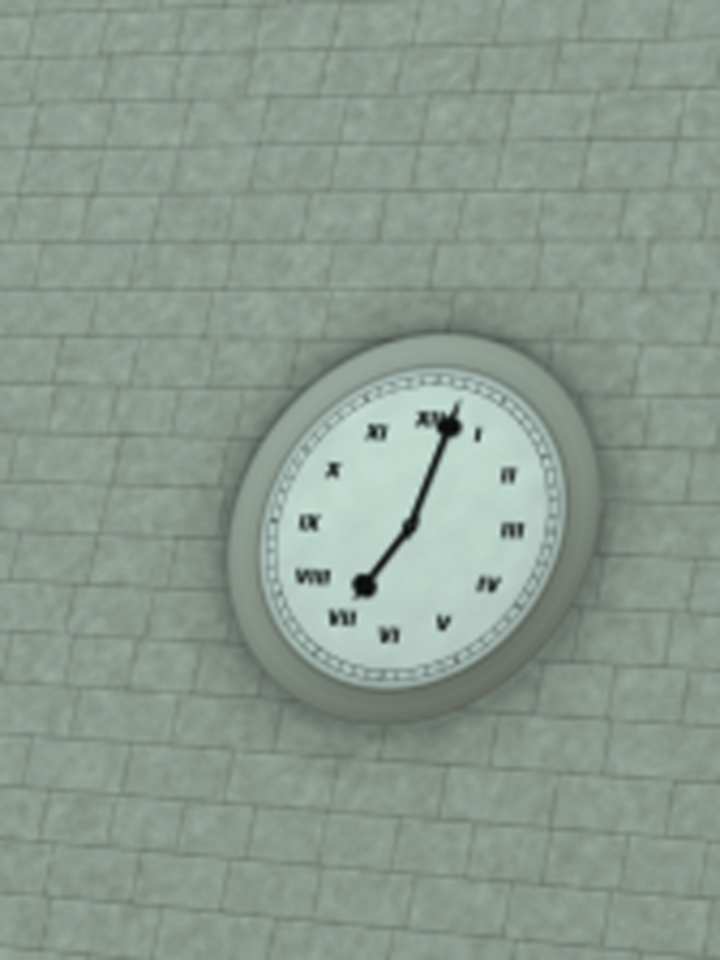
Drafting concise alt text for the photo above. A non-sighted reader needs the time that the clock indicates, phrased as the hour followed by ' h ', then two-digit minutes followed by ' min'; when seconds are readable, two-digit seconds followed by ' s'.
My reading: 7 h 02 min
